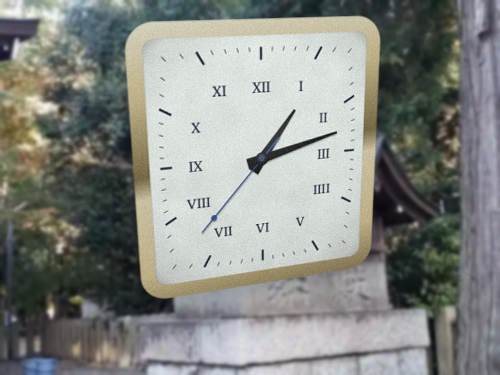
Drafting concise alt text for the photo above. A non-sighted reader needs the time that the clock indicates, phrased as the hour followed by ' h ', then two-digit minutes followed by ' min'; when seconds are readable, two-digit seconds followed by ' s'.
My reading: 1 h 12 min 37 s
